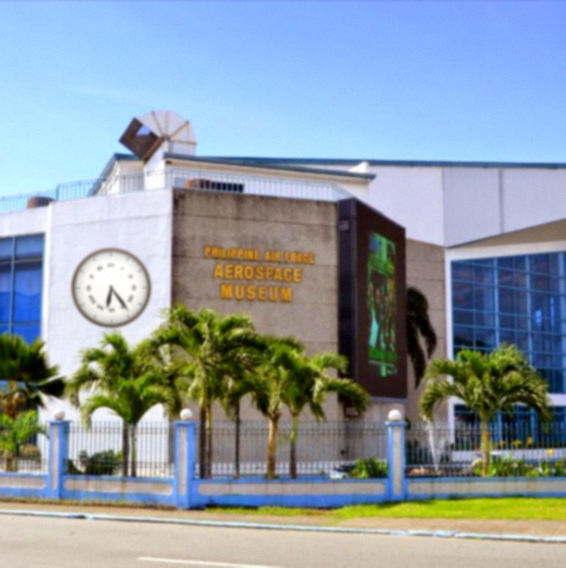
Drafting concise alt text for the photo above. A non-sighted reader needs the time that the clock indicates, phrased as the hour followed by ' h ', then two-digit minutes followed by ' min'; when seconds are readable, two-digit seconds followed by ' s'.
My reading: 6 h 24 min
